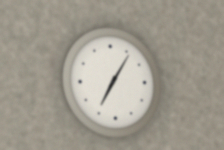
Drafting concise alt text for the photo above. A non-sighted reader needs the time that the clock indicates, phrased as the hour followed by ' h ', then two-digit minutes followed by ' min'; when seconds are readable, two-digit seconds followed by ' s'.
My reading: 7 h 06 min
